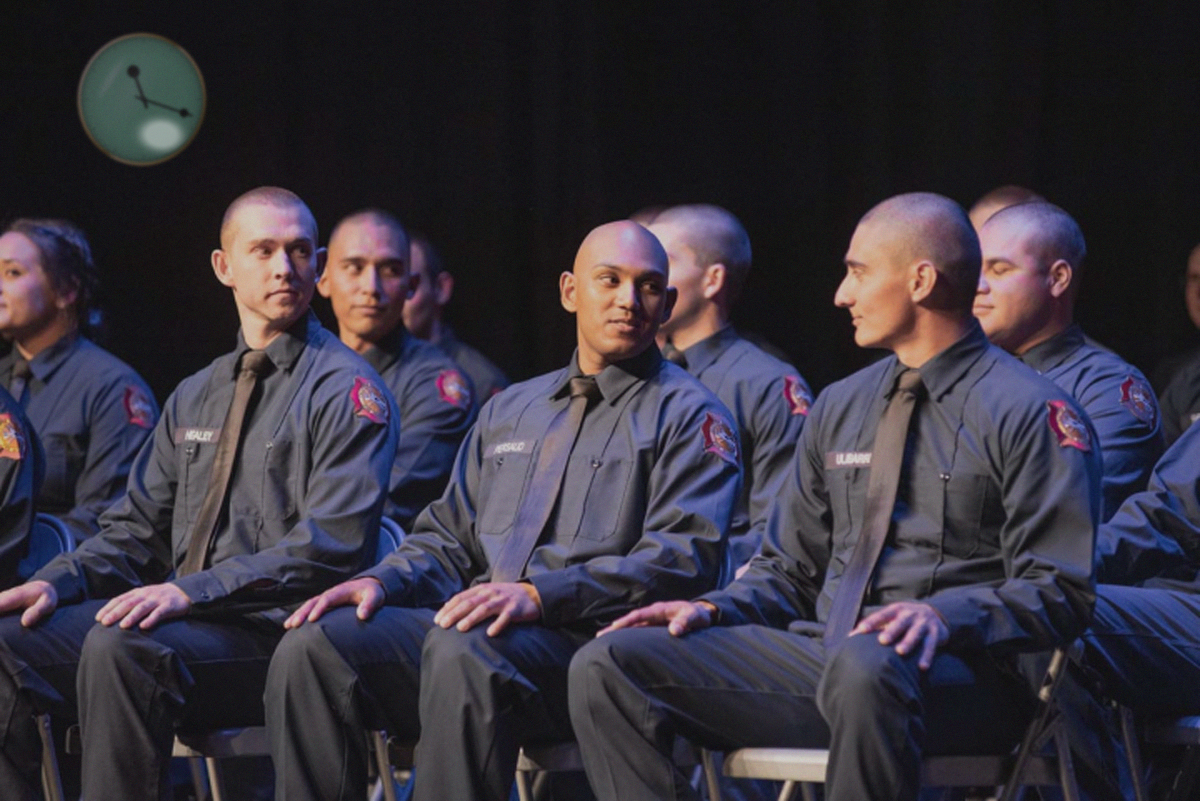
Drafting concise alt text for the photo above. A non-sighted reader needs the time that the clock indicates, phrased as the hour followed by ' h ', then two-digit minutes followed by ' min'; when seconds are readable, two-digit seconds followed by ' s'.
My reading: 11 h 18 min
